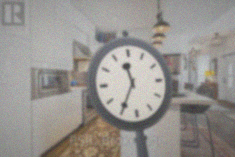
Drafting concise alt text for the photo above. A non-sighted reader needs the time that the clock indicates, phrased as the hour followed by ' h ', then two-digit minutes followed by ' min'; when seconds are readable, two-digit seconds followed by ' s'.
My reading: 11 h 35 min
